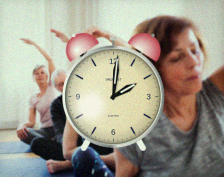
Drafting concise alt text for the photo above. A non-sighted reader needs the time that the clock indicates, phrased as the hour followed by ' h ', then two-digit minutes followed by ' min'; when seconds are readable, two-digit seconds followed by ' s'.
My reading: 2 h 01 min
